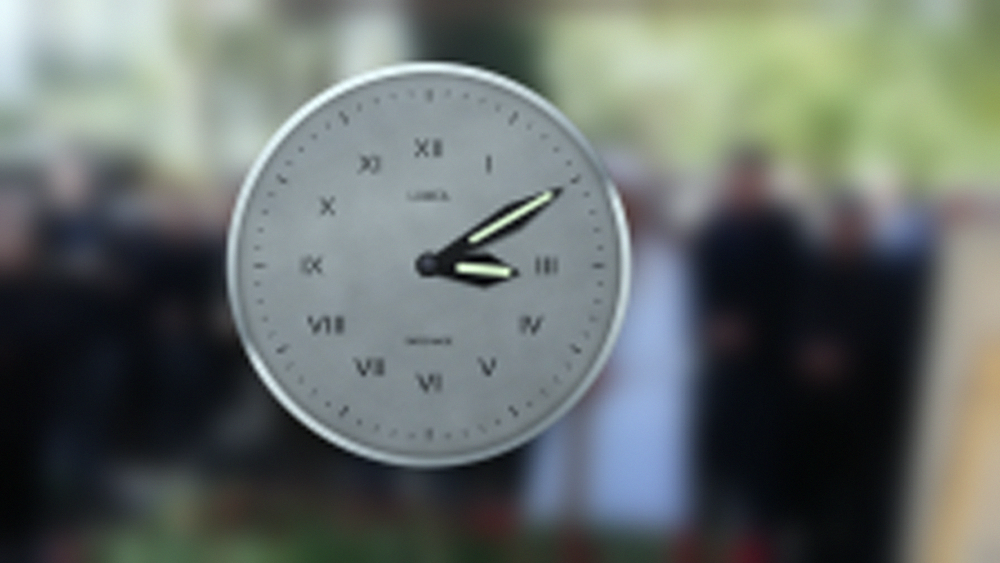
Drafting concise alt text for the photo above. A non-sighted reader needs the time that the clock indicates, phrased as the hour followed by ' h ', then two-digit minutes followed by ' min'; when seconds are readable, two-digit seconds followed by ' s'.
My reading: 3 h 10 min
